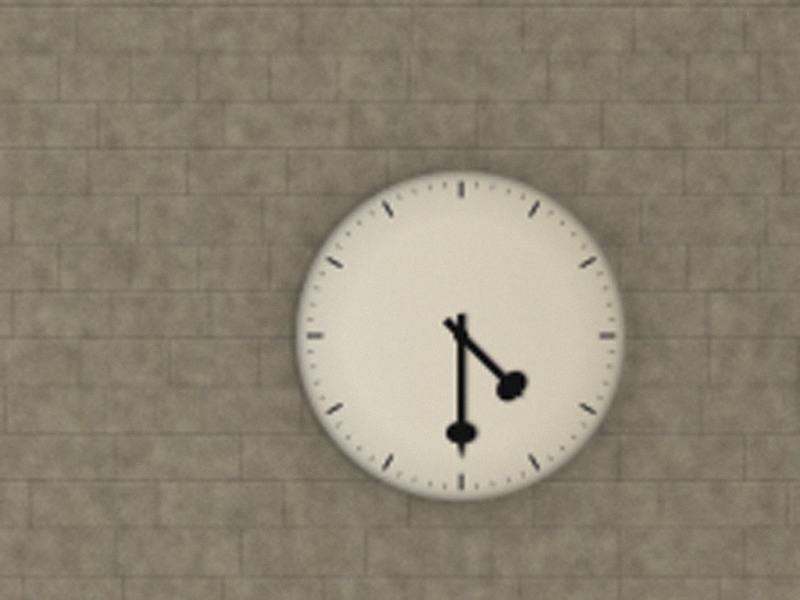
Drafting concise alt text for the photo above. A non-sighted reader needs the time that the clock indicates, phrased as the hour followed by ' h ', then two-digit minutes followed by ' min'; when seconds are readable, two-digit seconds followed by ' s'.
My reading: 4 h 30 min
